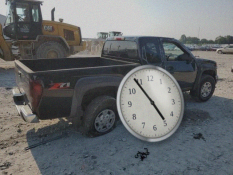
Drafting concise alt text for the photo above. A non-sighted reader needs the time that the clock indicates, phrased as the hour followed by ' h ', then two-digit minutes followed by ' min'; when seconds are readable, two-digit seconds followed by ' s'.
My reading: 4 h 54 min
